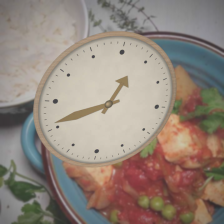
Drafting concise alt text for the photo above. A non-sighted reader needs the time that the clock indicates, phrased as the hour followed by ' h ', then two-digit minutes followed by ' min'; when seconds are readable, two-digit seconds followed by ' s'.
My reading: 12 h 41 min
